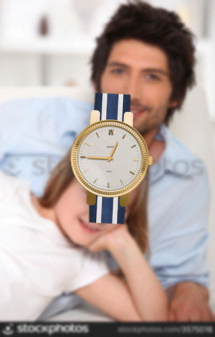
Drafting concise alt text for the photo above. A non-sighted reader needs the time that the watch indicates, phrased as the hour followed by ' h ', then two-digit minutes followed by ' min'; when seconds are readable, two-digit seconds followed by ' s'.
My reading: 12 h 45 min
